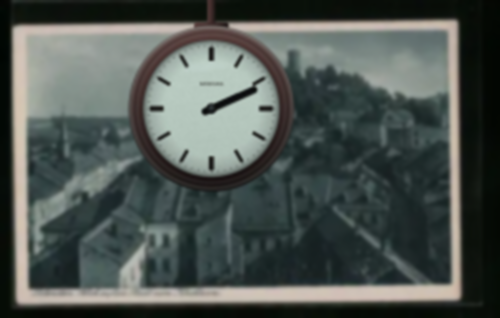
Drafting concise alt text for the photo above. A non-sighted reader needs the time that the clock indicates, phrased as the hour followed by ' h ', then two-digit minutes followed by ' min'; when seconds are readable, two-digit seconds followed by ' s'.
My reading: 2 h 11 min
